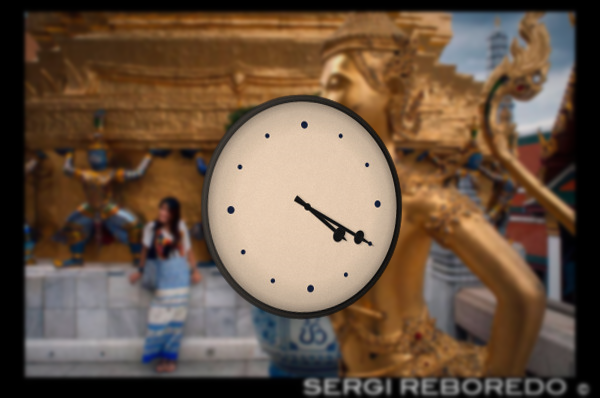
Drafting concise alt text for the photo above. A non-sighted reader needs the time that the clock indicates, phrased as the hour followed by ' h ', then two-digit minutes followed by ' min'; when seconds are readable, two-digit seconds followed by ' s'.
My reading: 4 h 20 min
